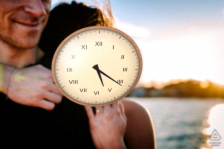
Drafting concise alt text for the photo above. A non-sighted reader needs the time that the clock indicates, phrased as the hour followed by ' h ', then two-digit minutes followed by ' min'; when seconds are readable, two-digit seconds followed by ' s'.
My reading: 5 h 21 min
